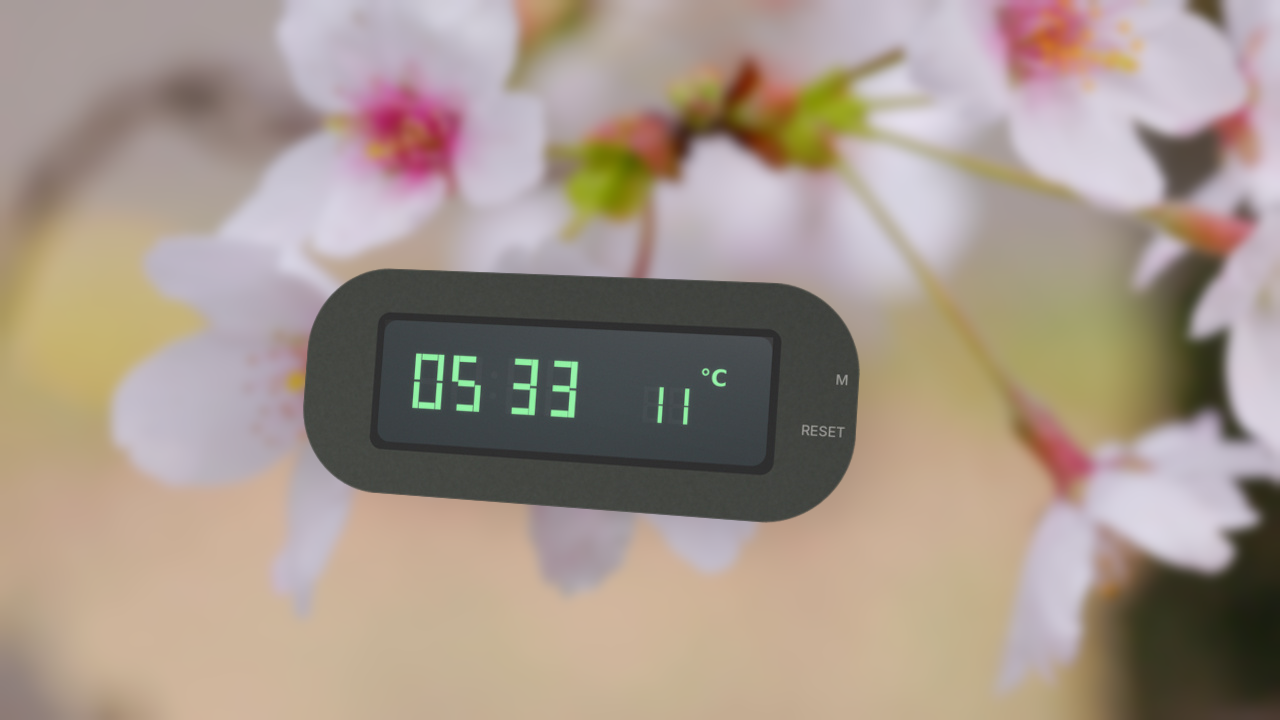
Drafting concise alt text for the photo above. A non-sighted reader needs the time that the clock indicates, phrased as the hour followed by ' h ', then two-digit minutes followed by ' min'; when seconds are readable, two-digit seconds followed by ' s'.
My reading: 5 h 33 min
